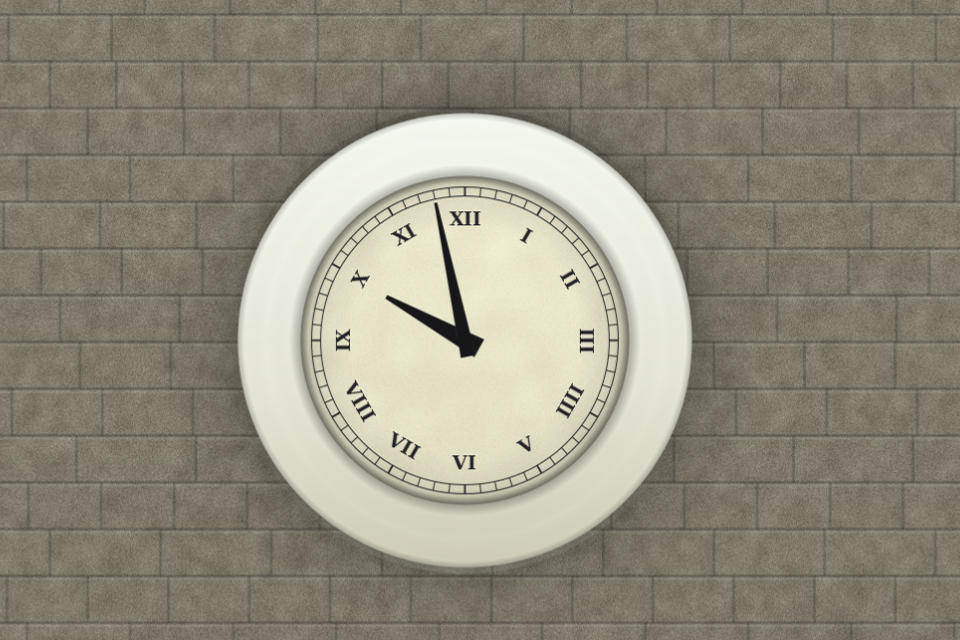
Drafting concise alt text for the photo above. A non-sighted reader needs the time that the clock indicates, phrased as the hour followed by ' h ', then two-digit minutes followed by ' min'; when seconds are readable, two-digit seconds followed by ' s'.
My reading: 9 h 58 min
